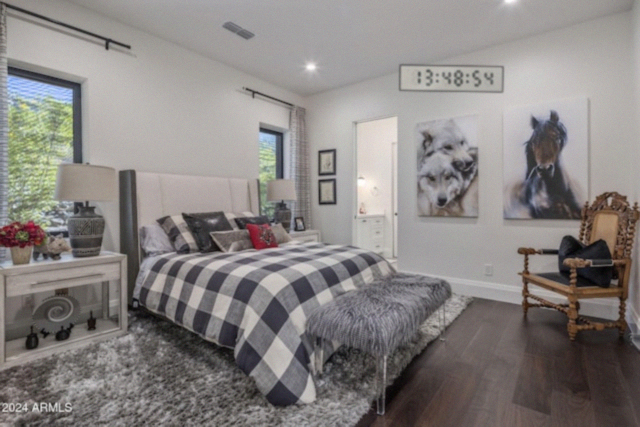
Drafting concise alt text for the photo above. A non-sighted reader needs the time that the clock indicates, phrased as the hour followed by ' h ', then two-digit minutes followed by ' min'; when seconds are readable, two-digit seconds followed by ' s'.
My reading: 13 h 48 min 54 s
